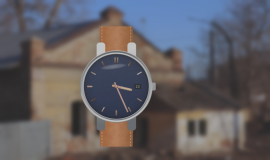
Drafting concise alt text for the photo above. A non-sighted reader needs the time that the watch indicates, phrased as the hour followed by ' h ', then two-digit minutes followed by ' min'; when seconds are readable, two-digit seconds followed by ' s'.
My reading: 3 h 26 min
